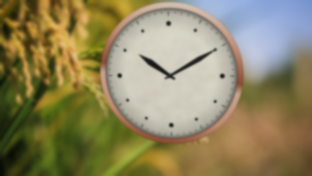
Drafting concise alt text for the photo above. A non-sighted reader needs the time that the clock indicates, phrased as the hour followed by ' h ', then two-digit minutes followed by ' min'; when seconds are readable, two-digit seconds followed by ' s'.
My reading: 10 h 10 min
